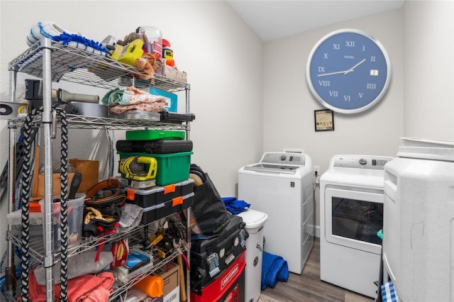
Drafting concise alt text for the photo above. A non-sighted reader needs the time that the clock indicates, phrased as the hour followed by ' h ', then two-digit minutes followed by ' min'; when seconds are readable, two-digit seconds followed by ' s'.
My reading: 1 h 43 min
